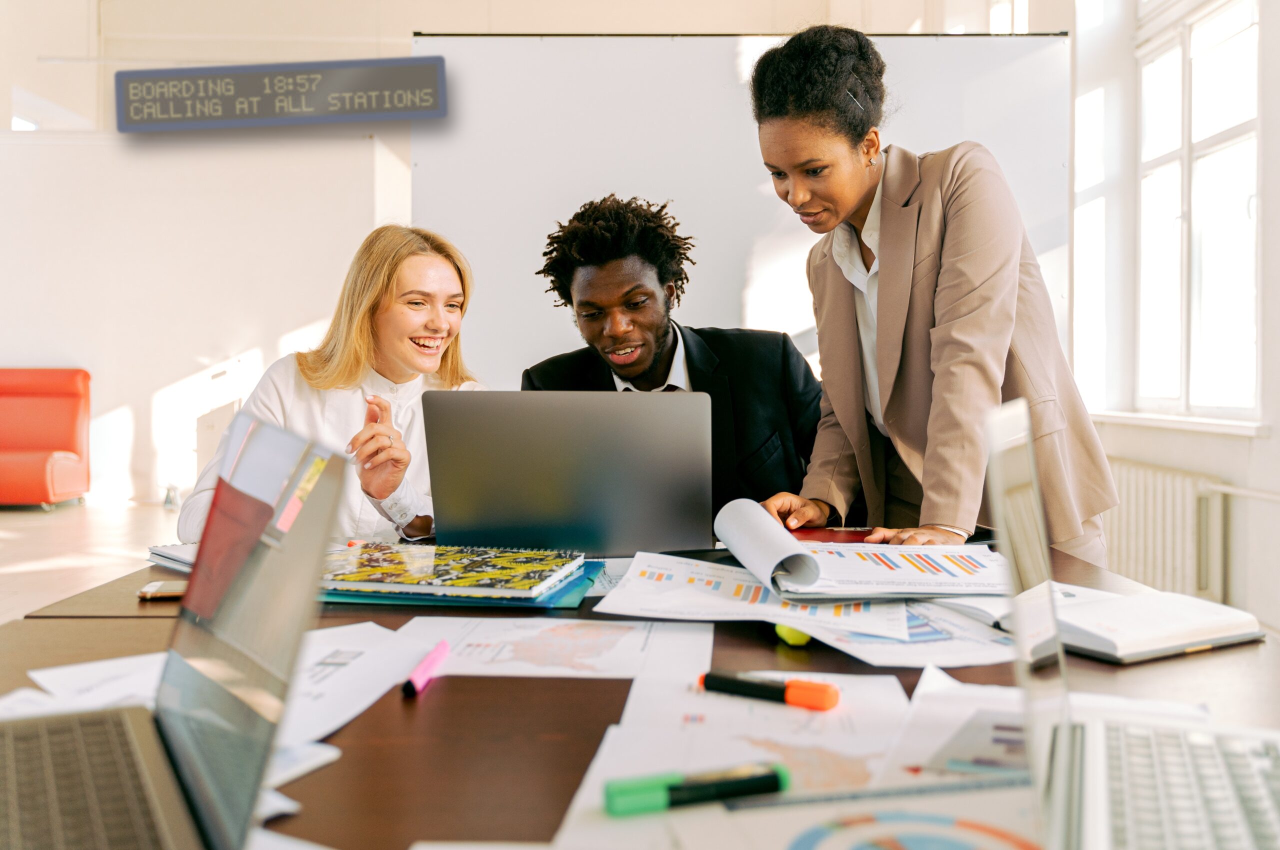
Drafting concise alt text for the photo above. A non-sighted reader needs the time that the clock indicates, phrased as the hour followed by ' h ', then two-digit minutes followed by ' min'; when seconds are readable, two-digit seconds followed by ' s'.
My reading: 18 h 57 min
